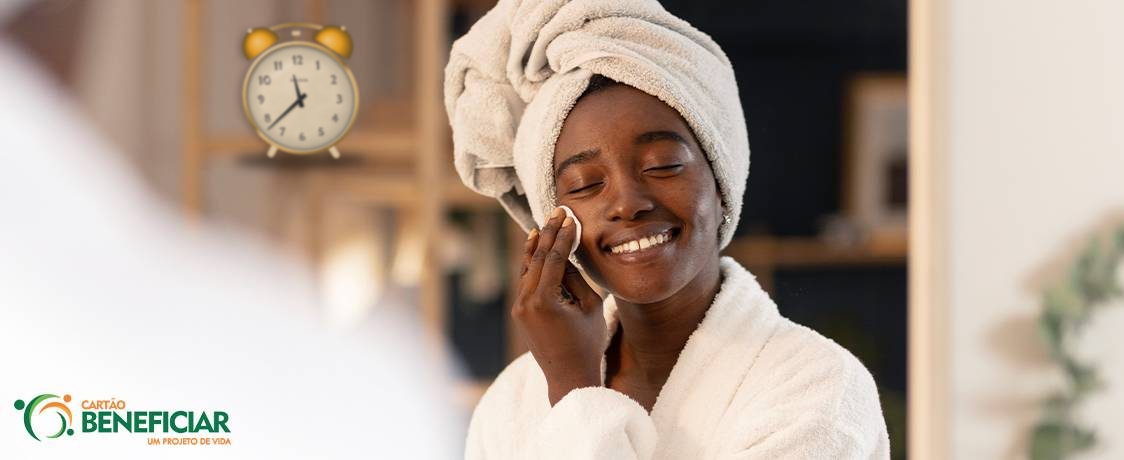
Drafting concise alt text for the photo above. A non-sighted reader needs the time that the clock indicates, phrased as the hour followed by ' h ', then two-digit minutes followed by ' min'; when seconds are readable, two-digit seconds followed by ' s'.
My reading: 11 h 38 min
